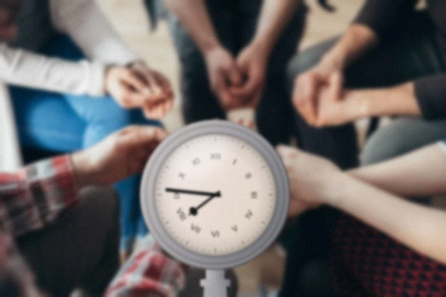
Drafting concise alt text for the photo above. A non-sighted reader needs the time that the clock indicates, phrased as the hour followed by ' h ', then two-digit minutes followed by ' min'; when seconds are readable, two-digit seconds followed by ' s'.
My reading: 7 h 46 min
